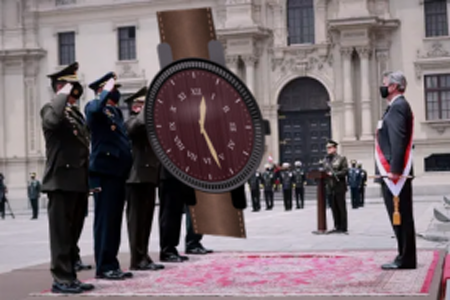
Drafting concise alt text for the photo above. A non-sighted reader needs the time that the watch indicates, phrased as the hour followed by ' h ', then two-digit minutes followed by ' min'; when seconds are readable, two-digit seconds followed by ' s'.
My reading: 12 h 27 min
